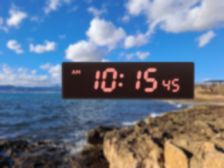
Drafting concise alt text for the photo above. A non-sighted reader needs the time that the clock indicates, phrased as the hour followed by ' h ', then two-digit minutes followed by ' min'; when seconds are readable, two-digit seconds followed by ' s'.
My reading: 10 h 15 min 45 s
